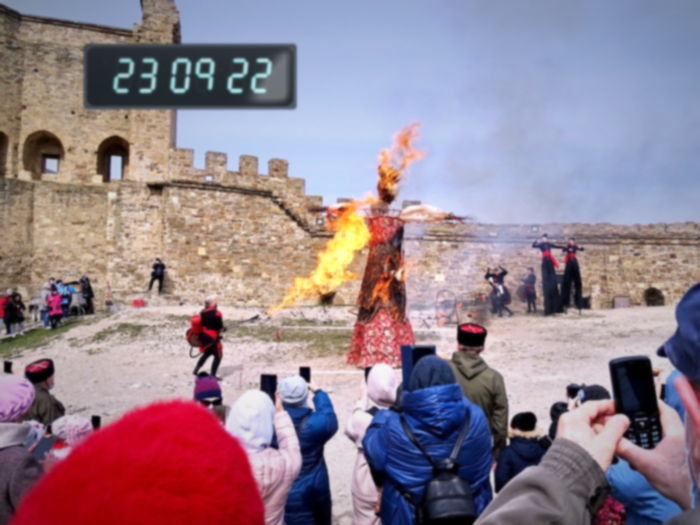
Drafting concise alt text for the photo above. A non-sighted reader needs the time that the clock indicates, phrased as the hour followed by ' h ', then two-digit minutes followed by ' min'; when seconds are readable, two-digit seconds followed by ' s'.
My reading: 23 h 09 min 22 s
